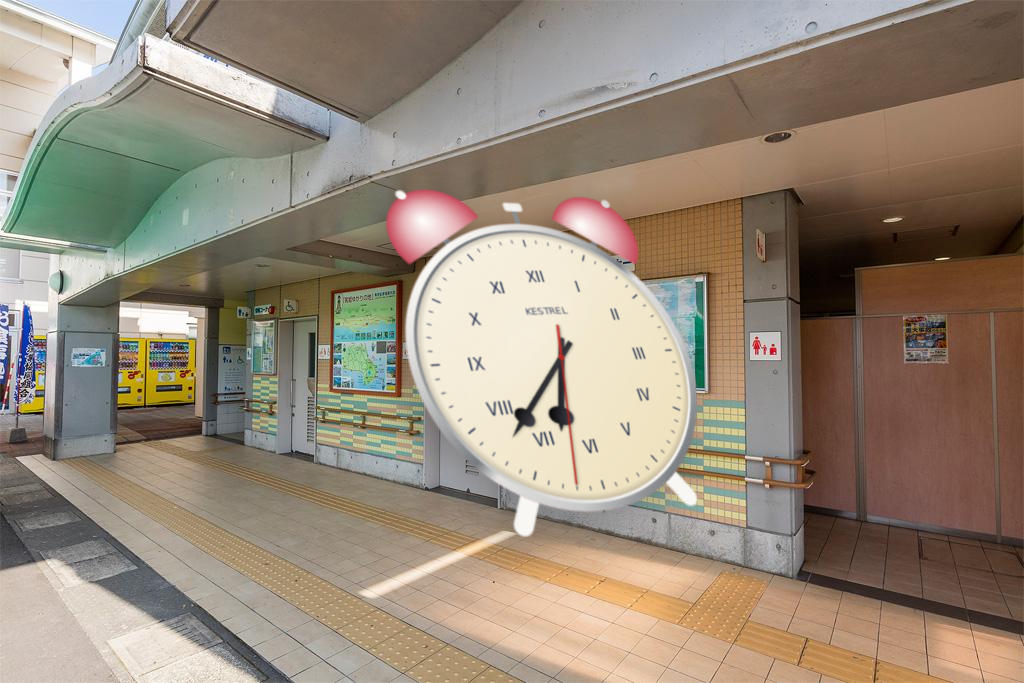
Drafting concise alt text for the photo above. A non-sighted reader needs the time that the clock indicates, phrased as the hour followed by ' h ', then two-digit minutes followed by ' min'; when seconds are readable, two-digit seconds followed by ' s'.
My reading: 6 h 37 min 32 s
